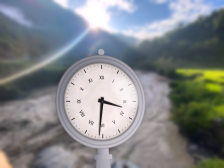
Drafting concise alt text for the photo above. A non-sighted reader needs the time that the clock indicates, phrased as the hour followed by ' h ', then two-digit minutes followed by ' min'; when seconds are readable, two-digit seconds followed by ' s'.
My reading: 3 h 31 min
